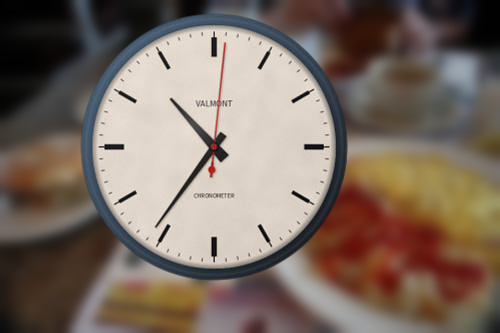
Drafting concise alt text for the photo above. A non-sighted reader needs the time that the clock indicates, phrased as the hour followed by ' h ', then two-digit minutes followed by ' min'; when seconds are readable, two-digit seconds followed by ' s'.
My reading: 10 h 36 min 01 s
